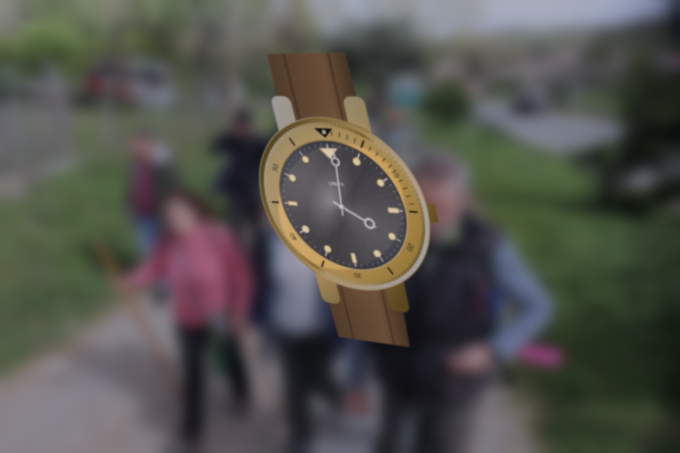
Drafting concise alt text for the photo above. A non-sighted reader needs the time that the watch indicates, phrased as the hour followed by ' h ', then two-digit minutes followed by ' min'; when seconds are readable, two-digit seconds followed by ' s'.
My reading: 4 h 01 min
